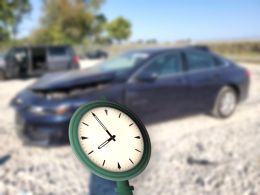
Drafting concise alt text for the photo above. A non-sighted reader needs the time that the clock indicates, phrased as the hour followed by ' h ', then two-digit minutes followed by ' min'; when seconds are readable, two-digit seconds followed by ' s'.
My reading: 7 h 55 min
